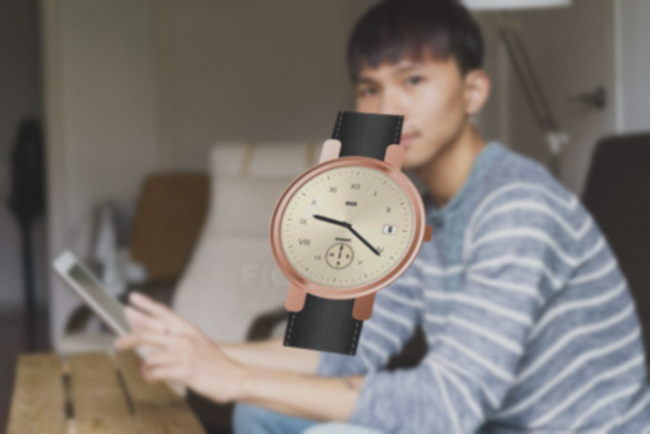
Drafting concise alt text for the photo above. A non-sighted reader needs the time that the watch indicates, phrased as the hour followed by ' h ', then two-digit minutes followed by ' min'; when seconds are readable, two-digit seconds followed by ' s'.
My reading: 9 h 21 min
